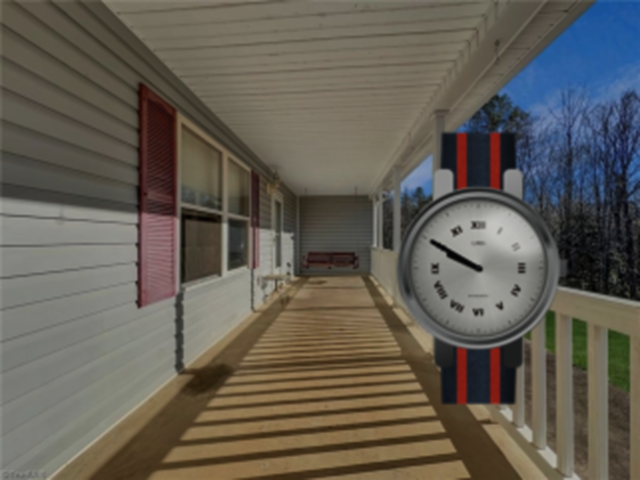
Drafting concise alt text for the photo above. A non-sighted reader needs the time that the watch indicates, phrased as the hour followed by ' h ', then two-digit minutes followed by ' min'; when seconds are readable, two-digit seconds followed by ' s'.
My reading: 9 h 50 min
